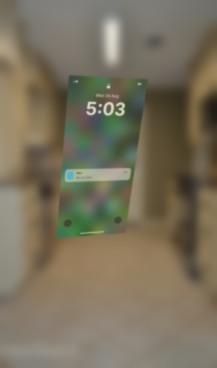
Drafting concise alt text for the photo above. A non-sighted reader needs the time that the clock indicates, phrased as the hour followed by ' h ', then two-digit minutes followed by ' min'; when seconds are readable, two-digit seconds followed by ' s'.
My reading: 5 h 03 min
